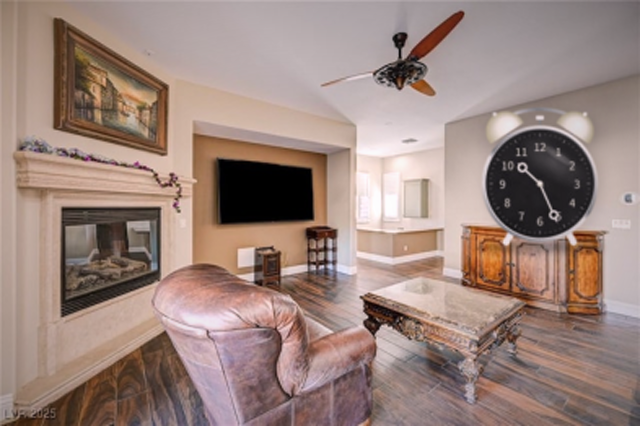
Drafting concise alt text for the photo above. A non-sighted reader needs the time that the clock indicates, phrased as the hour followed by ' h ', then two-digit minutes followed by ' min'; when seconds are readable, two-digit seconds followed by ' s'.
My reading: 10 h 26 min
